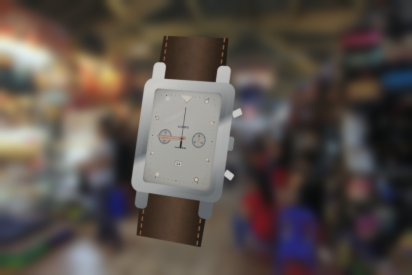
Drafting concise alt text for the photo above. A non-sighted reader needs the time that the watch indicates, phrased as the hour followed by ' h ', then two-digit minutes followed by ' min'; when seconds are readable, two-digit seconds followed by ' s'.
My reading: 8 h 45 min
